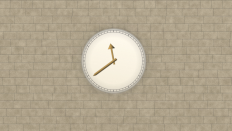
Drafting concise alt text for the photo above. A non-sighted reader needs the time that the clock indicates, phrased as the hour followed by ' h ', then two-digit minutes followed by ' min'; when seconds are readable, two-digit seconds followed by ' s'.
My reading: 11 h 39 min
